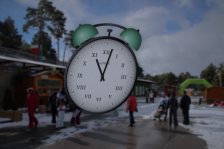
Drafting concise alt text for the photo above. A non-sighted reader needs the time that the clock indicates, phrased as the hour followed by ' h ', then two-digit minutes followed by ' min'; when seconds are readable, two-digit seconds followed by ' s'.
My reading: 11 h 02 min
